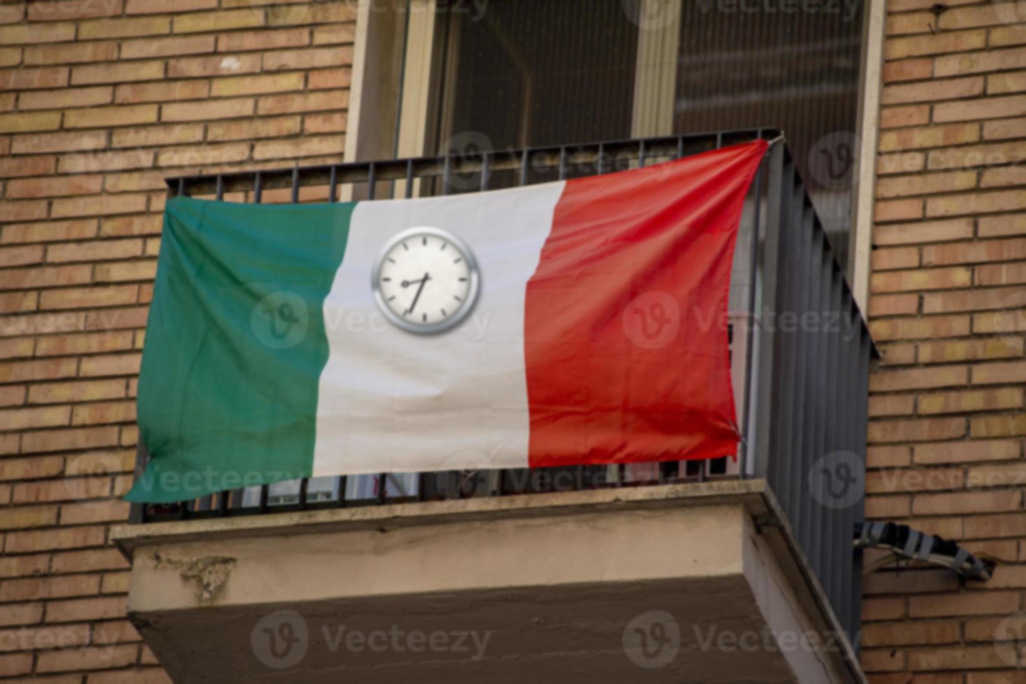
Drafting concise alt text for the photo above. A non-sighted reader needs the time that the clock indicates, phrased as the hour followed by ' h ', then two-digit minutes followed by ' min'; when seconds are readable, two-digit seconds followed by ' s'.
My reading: 8 h 34 min
